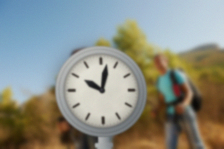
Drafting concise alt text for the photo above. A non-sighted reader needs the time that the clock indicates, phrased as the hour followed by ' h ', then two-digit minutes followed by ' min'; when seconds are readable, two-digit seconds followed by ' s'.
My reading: 10 h 02 min
